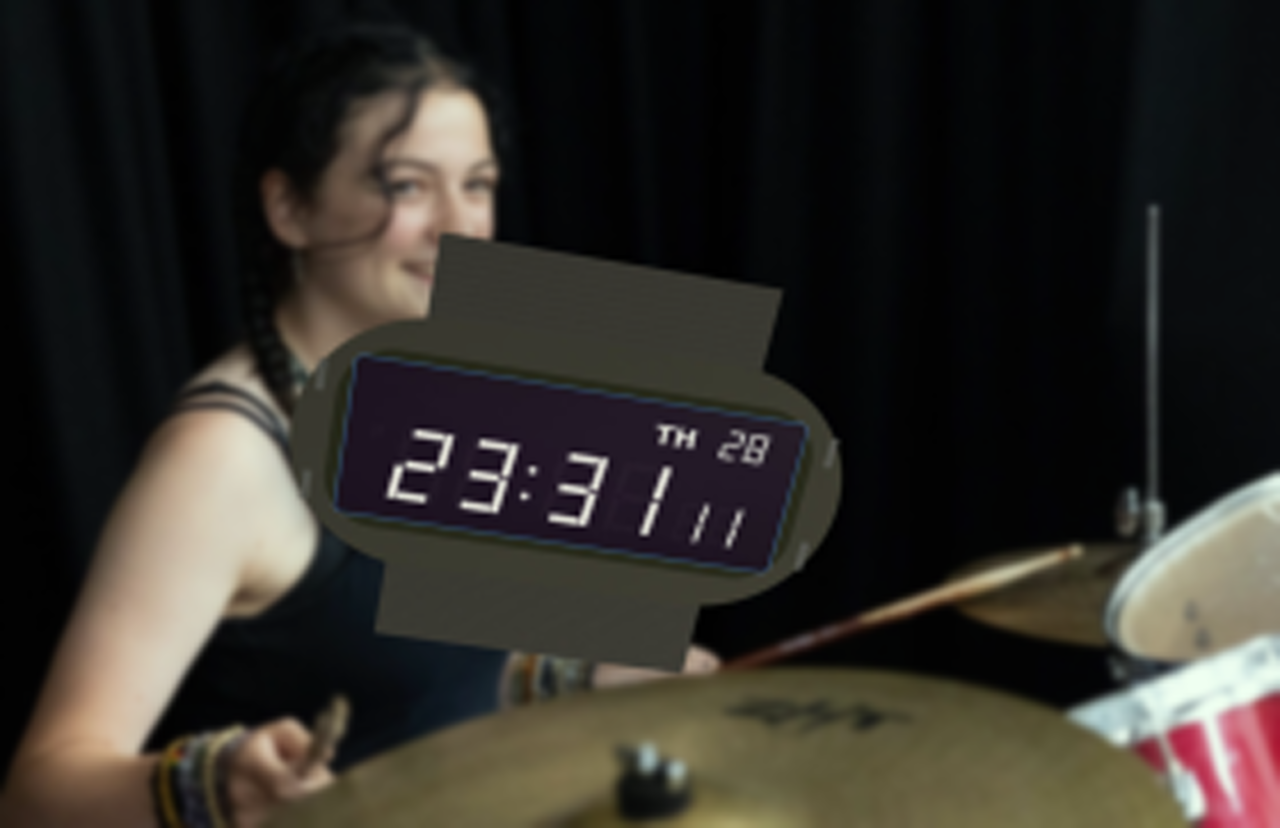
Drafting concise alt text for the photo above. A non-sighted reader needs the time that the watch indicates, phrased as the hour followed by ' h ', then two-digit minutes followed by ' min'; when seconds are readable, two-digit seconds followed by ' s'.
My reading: 23 h 31 min 11 s
